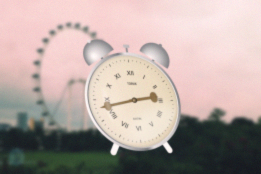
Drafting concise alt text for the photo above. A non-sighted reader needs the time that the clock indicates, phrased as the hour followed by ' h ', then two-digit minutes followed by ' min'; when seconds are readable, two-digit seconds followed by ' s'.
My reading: 2 h 43 min
